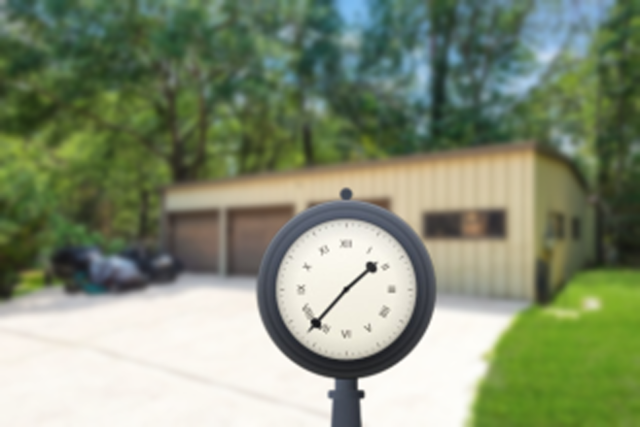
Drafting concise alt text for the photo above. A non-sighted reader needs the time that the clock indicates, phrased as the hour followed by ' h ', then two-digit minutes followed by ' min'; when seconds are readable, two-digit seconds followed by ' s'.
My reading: 1 h 37 min
